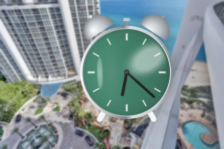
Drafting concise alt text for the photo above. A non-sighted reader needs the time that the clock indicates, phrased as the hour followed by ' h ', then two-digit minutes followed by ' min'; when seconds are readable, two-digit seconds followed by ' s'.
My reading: 6 h 22 min
